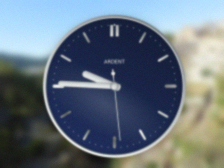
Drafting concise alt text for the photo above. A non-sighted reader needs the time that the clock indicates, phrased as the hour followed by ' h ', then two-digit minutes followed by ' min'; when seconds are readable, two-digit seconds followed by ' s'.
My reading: 9 h 45 min 29 s
